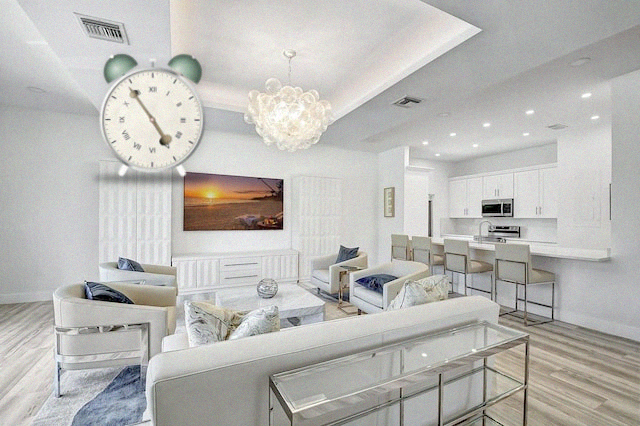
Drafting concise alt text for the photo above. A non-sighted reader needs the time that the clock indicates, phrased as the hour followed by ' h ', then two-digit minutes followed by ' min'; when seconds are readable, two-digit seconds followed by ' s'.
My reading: 4 h 54 min
